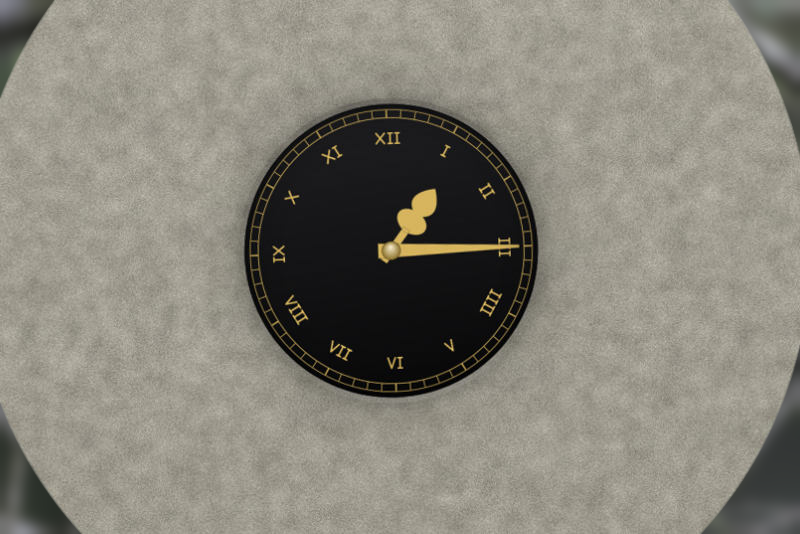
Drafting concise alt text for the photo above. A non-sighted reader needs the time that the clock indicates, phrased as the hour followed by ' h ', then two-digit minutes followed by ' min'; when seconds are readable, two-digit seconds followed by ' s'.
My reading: 1 h 15 min
